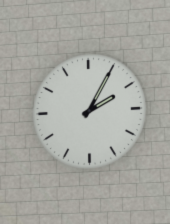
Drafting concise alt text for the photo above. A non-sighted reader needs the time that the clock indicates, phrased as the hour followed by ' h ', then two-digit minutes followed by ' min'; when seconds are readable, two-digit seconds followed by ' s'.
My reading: 2 h 05 min
